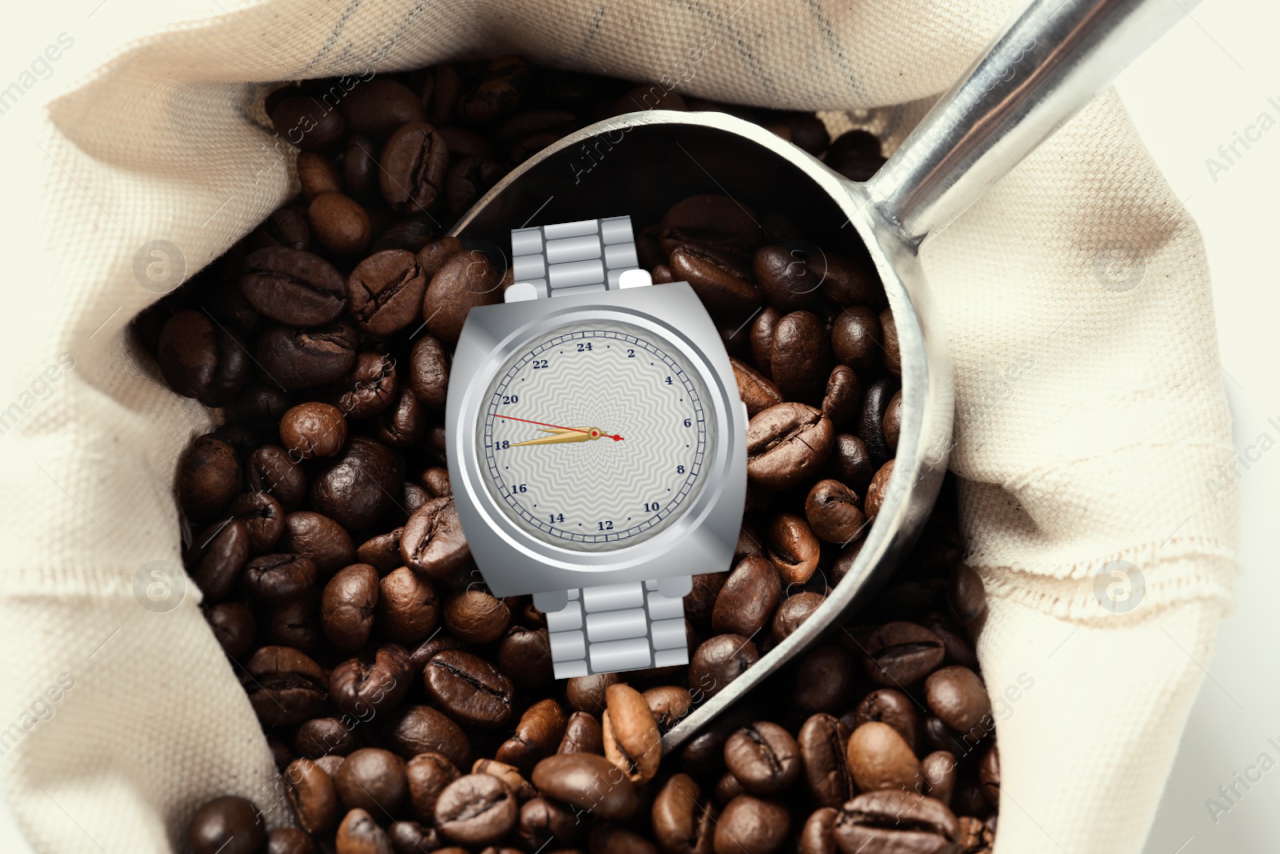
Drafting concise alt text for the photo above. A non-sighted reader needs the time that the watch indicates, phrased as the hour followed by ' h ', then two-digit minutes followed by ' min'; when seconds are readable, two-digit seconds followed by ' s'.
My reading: 18 h 44 min 48 s
